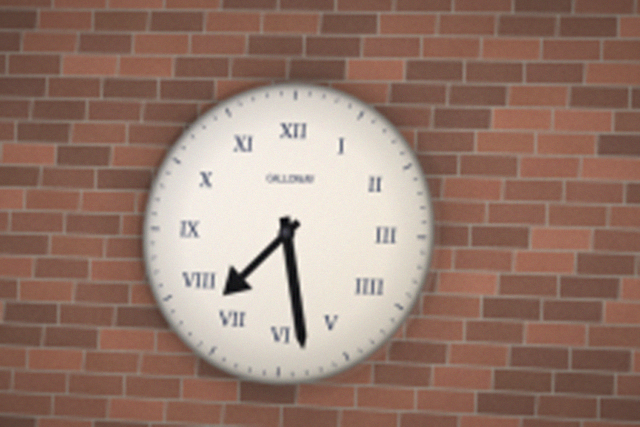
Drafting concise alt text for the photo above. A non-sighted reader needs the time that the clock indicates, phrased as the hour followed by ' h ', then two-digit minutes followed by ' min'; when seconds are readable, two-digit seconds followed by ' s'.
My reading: 7 h 28 min
